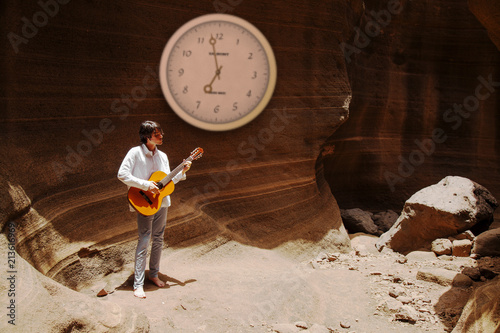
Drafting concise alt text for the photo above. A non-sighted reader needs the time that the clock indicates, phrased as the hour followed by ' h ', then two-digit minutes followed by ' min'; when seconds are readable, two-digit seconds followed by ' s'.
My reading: 6 h 58 min
